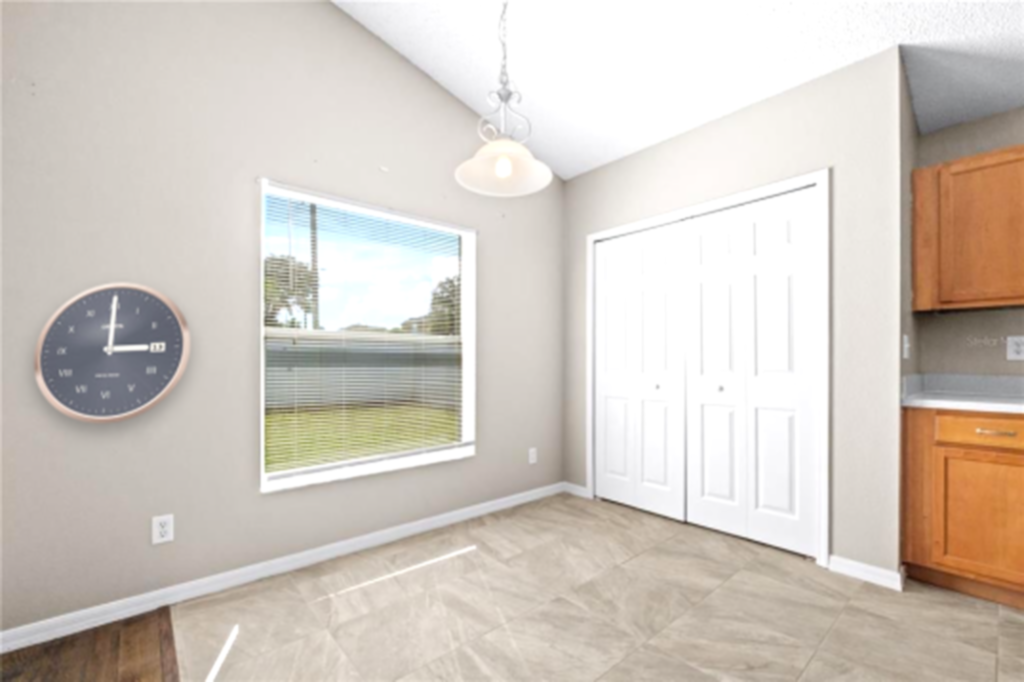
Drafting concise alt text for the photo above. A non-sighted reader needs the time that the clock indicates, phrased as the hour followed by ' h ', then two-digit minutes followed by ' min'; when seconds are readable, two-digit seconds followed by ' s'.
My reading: 3 h 00 min
